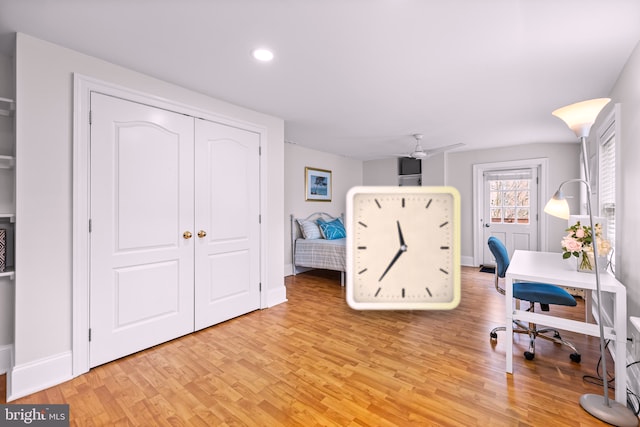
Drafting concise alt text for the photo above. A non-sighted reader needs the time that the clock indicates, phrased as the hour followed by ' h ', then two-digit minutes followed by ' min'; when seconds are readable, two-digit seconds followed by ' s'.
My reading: 11 h 36 min
